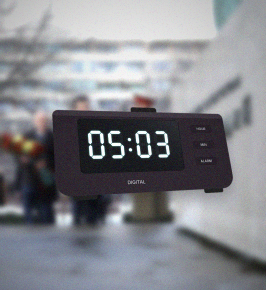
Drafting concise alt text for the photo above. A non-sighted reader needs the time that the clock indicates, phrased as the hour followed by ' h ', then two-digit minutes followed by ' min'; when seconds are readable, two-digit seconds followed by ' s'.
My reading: 5 h 03 min
